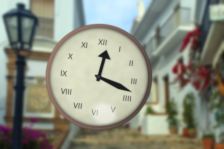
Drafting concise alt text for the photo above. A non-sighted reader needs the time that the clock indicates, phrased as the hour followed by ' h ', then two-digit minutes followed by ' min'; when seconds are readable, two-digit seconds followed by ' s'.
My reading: 12 h 18 min
